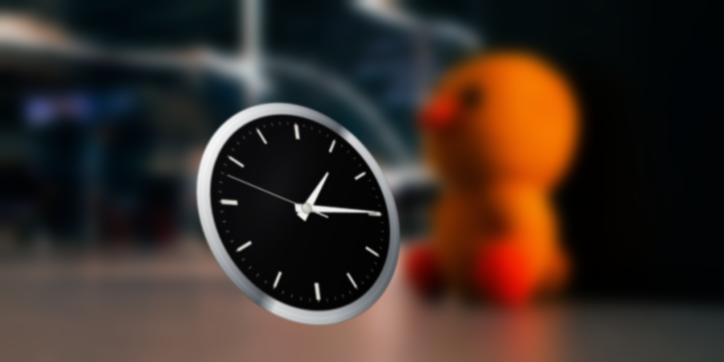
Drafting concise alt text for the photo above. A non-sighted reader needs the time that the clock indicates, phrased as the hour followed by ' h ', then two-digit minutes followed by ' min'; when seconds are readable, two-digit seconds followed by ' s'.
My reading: 1 h 14 min 48 s
